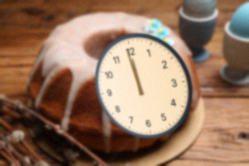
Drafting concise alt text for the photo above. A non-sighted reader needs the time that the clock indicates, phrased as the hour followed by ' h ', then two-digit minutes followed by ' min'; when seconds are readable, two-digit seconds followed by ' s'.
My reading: 11 h 59 min
